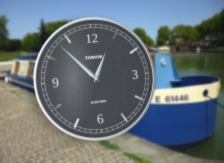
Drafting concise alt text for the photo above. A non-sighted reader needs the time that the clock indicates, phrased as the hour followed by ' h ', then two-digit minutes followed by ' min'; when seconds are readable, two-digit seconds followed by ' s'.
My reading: 12 h 53 min
